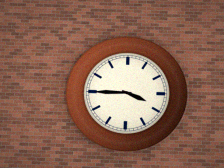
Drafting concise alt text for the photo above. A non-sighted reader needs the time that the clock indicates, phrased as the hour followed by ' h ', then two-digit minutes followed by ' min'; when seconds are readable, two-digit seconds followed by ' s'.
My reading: 3 h 45 min
